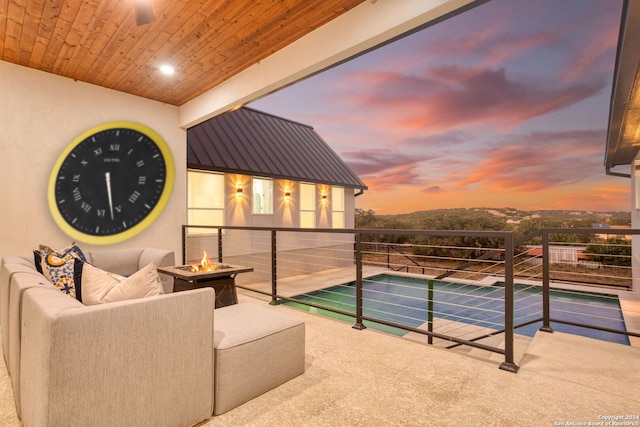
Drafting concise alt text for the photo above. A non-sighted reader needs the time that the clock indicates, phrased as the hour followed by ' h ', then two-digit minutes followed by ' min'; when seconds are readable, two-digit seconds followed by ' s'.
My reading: 5 h 27 min
